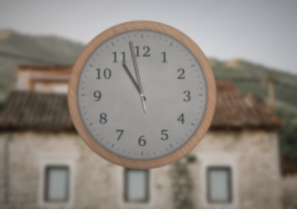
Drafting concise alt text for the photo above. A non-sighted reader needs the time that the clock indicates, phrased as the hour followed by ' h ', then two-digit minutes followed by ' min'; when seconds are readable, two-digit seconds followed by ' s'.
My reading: 10 h 57 min 58 s
